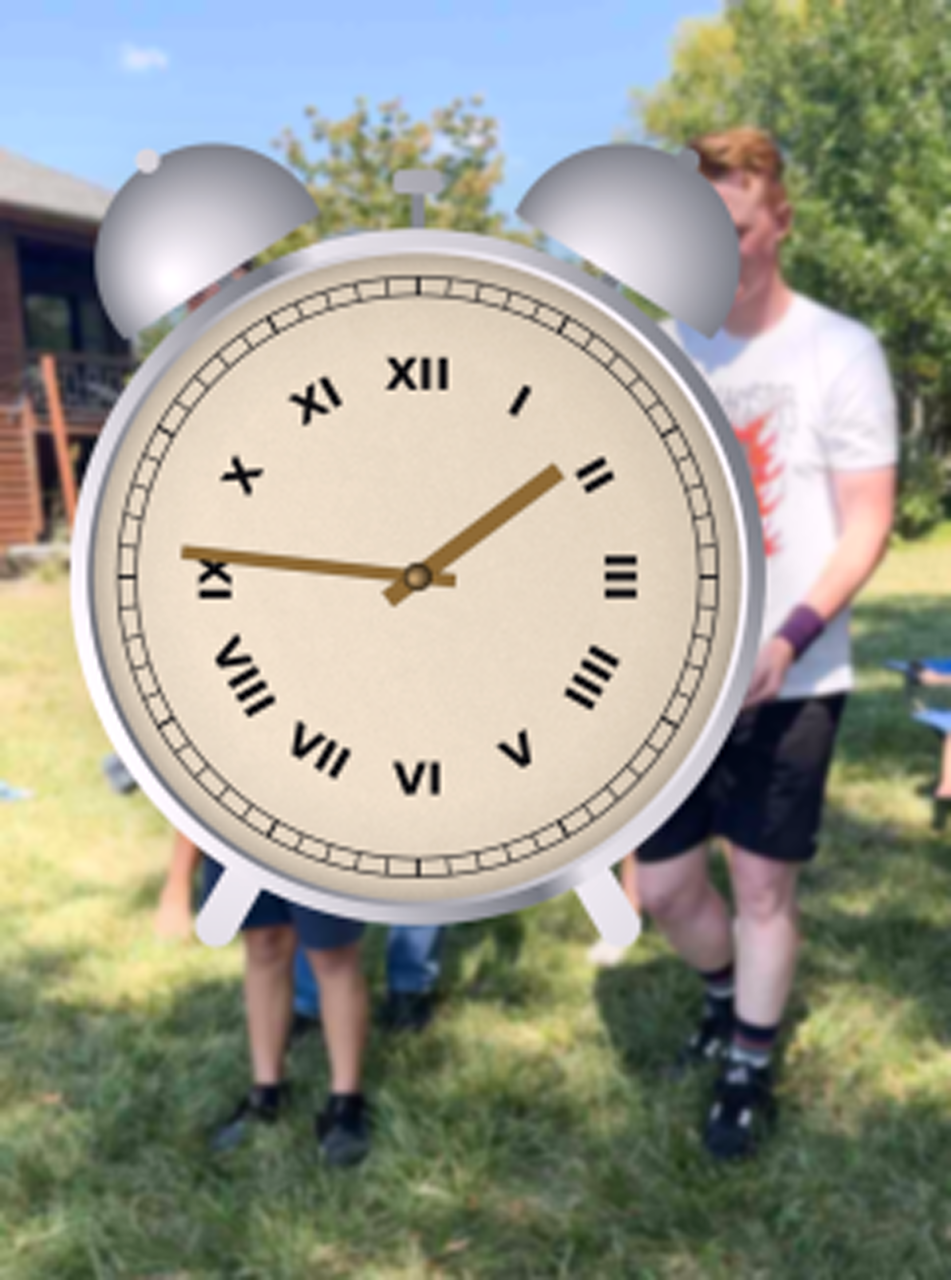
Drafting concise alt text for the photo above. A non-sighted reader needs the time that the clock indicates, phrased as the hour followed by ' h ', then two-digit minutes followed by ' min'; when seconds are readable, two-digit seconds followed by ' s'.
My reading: 1 h 46 min
